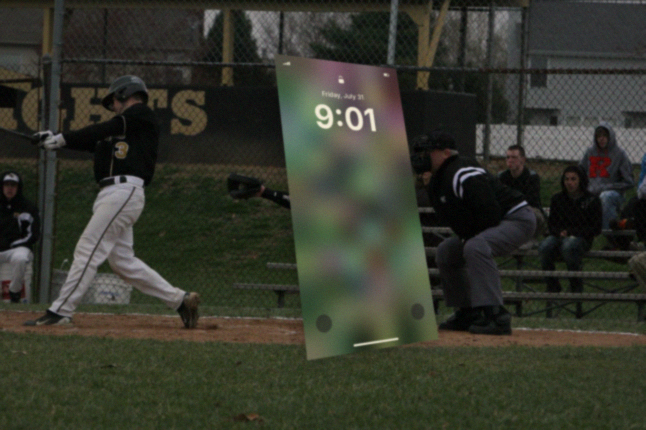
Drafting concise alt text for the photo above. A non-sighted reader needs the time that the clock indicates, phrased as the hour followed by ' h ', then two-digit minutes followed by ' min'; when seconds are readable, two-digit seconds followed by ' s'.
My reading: 9 h 01 min
